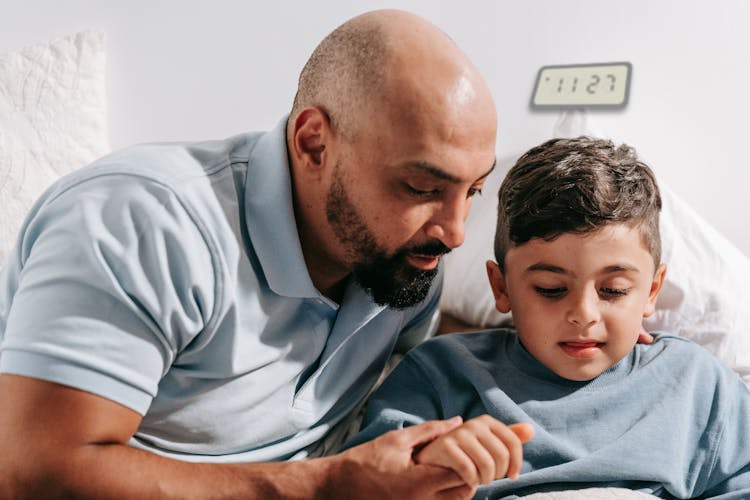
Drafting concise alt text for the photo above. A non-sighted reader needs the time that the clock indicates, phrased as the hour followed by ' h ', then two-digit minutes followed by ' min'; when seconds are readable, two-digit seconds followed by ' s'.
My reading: 11 h 27 min
